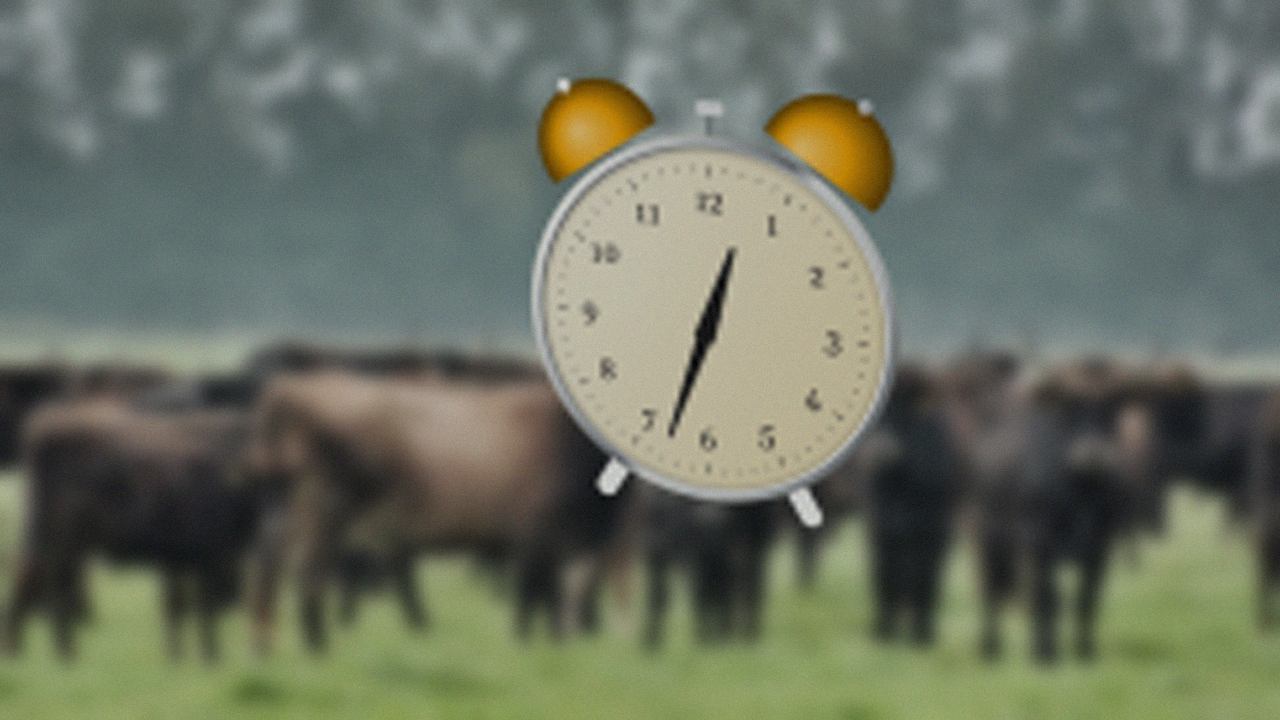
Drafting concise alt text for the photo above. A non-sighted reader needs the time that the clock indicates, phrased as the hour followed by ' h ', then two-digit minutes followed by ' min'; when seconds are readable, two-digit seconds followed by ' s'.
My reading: 12 h 33 min
